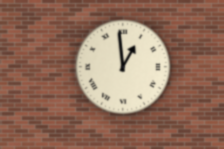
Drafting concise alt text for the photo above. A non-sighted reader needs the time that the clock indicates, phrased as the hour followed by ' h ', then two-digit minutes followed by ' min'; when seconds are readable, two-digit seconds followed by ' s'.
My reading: 12 h 59 min
